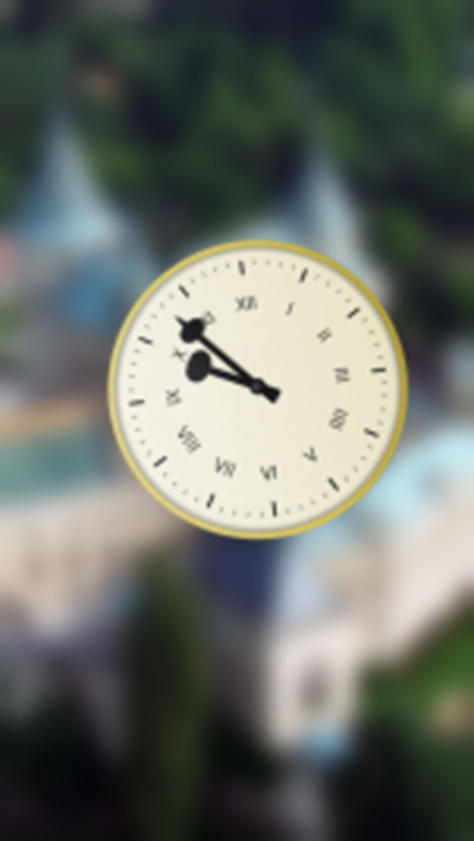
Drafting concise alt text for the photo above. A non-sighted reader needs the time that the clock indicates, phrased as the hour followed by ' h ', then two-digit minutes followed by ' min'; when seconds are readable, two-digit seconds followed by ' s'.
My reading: 9 h 53 min
